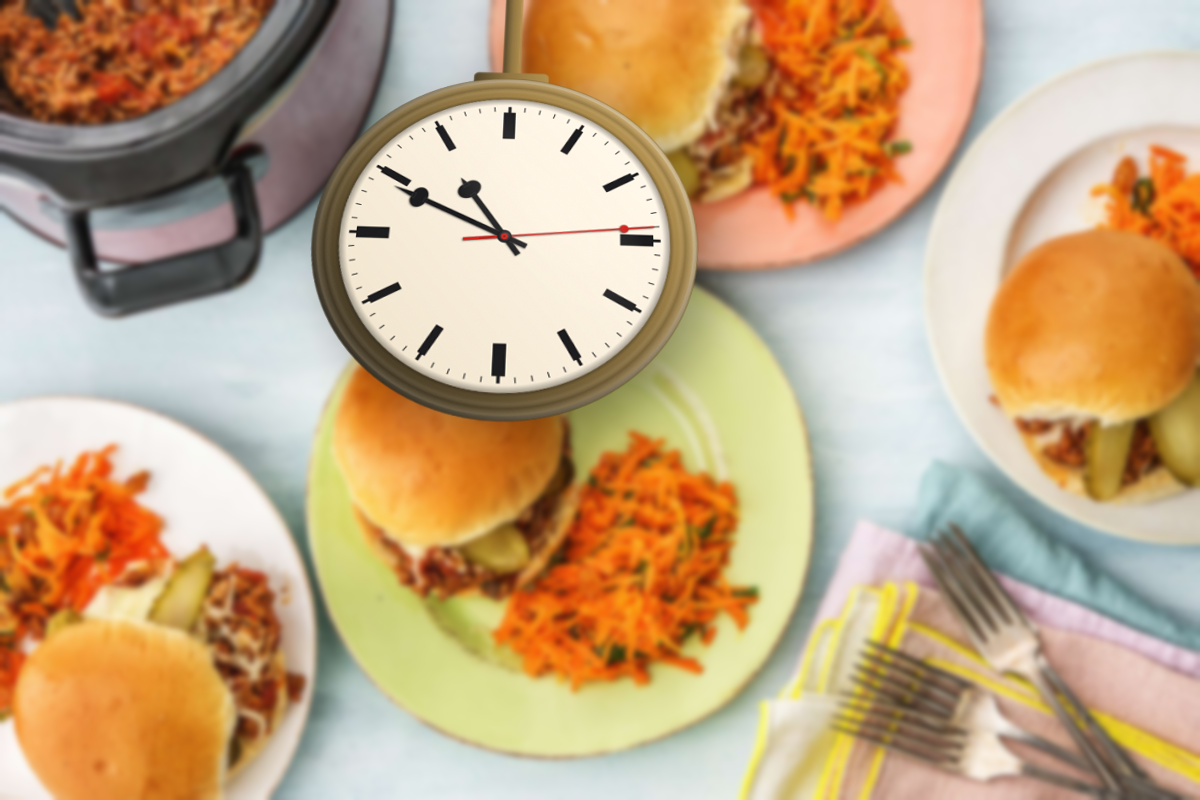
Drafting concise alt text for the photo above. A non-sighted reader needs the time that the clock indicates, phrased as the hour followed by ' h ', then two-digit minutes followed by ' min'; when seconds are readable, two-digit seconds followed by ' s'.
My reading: 10 h 49 min 14 s
